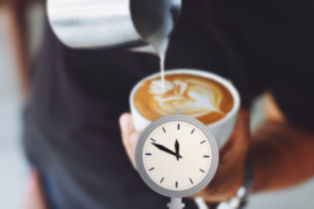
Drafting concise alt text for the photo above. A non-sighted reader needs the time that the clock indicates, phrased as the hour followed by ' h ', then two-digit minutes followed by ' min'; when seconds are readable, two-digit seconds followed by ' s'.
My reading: 11 h 49 min
